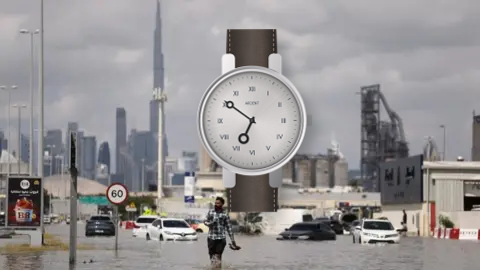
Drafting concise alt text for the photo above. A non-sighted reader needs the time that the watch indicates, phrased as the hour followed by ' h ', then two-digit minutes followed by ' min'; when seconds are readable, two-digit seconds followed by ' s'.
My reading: 6 h 51 min
